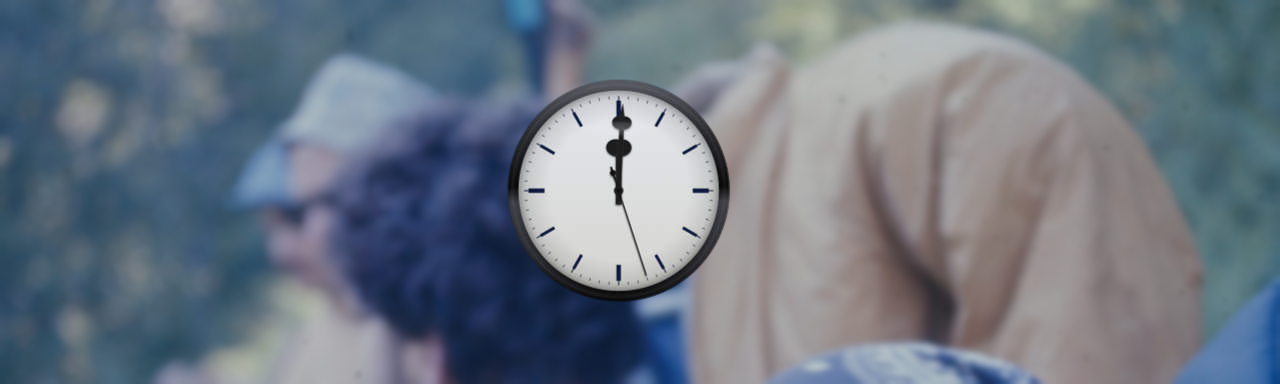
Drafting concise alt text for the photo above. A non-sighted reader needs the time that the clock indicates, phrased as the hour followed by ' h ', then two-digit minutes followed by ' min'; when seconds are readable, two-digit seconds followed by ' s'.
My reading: 12 h 00 min 27 s
